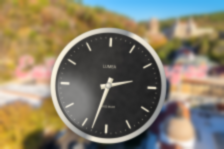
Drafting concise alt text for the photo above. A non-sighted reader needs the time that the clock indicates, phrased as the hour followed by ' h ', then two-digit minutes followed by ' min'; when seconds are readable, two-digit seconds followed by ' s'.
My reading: 2 h 33 min
